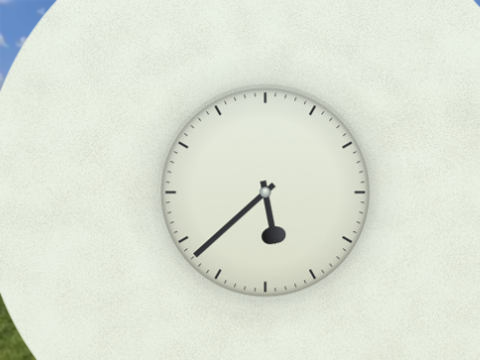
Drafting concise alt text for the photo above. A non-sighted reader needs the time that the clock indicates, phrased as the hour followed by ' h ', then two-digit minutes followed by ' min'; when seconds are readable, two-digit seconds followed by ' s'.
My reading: 5 h 38 min
